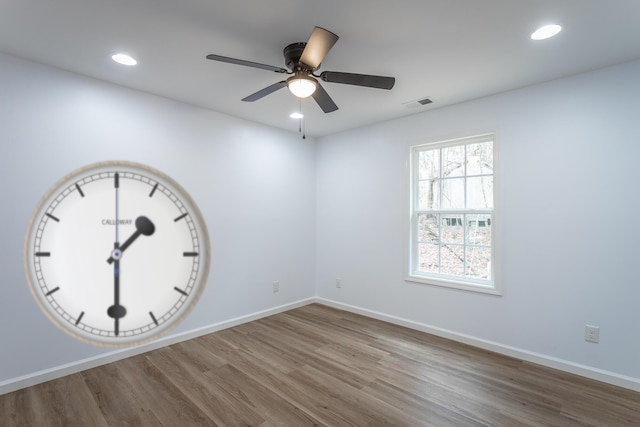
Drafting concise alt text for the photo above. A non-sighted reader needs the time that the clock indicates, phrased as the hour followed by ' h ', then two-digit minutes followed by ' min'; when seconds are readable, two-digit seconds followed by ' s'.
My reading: 1 h 30 min 00 s
